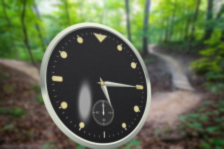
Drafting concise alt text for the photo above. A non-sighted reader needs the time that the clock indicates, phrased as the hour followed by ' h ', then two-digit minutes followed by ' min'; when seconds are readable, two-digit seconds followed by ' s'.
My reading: 5 h 15 min
